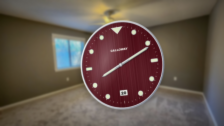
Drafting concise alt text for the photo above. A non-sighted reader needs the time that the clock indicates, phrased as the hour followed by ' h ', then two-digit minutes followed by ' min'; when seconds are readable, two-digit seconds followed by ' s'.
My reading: 8 h 11 min
